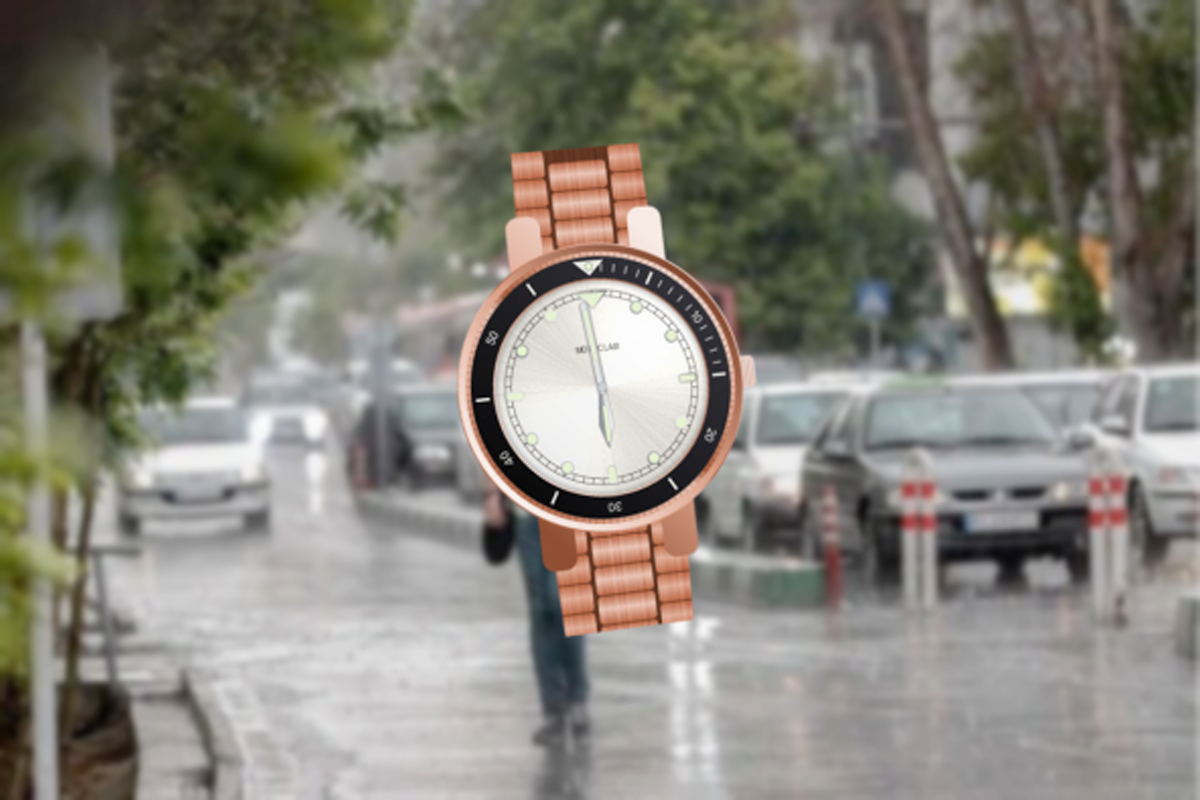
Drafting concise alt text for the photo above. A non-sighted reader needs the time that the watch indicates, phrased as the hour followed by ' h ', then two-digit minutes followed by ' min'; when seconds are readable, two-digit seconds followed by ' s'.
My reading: 5 h 59 min
